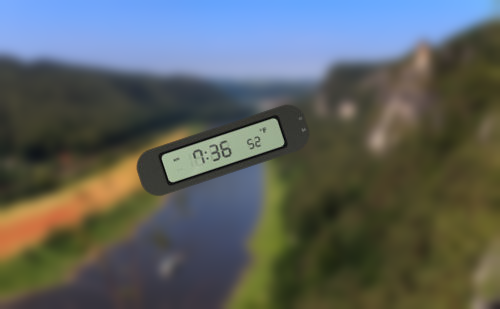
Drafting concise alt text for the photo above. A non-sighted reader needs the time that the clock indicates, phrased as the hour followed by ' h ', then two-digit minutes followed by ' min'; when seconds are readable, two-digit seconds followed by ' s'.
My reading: 7 h 36 min
